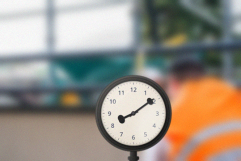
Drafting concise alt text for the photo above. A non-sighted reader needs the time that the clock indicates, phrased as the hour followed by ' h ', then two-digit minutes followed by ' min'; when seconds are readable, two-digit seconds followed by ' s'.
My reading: 8 h 09 min
